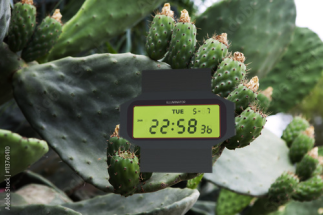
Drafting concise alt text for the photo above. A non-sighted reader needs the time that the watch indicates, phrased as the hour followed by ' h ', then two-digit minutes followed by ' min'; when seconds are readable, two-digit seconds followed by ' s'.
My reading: 22 h 58 min 36 s
